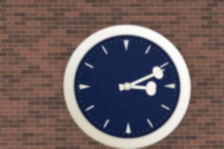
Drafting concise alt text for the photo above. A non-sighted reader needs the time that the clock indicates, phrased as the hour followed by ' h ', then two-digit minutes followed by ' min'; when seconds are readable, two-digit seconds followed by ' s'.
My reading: 3 h 11 min
